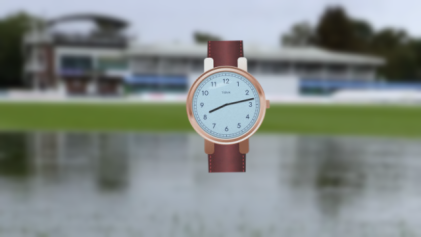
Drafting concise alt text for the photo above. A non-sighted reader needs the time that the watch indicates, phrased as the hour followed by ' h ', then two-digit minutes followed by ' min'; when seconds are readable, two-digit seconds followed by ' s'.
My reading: 8 h 13 min
